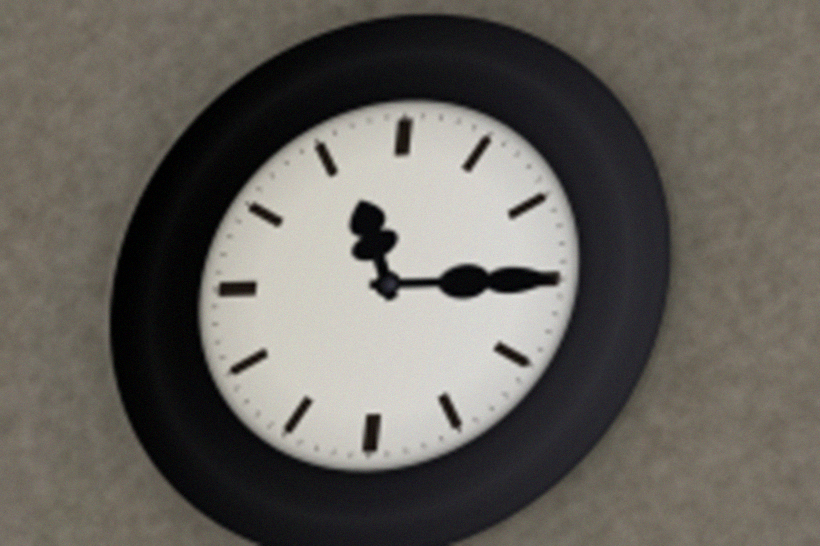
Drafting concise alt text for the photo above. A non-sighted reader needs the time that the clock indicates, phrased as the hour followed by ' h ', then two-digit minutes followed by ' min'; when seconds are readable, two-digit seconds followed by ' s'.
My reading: 11 h 15 min
